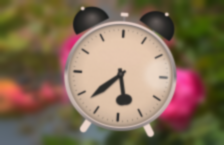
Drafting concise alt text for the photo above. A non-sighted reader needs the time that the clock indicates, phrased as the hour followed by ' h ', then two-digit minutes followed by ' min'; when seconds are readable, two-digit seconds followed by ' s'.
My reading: 5 h 38 min
